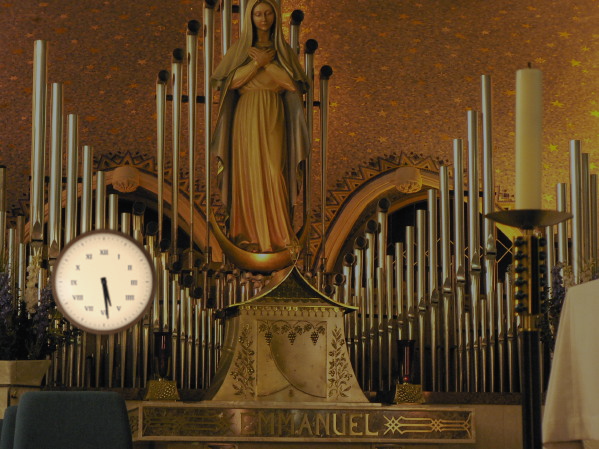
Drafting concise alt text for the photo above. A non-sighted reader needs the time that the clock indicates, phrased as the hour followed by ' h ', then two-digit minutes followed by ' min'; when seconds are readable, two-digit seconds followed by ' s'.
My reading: 5 h 29 min
